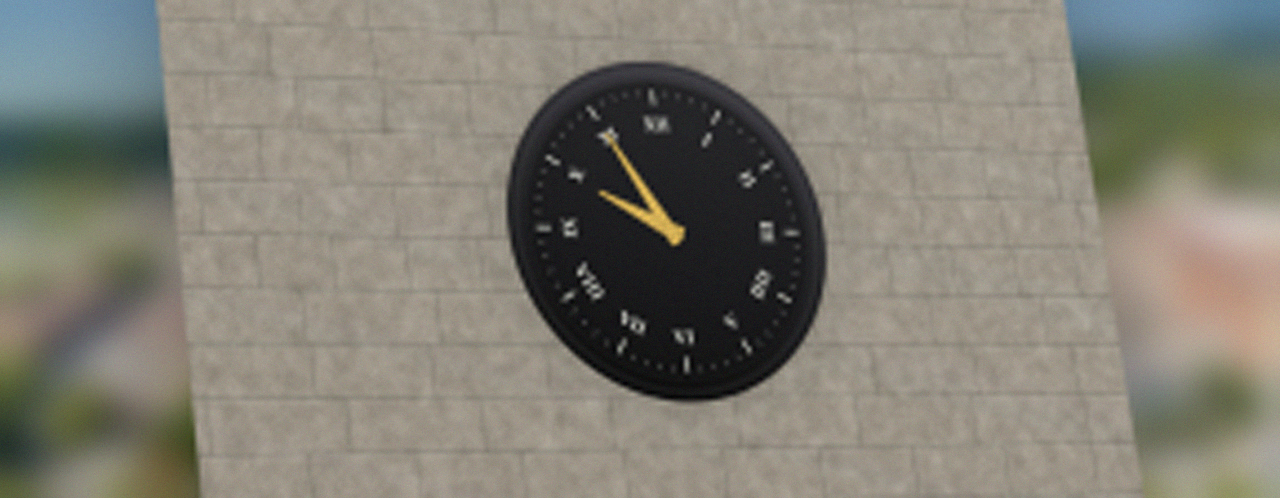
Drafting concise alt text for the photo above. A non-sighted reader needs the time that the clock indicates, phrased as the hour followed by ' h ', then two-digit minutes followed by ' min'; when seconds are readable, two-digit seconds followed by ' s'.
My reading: 9 h 55 min
